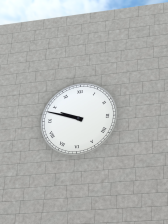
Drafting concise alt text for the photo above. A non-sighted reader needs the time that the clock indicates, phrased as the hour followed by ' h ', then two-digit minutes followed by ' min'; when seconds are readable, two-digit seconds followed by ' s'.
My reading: 9 h 48 min
